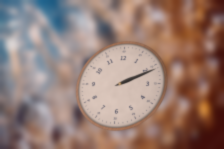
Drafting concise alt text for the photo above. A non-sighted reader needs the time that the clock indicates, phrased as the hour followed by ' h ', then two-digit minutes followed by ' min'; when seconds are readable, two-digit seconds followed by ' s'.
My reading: 2 h 11 min
